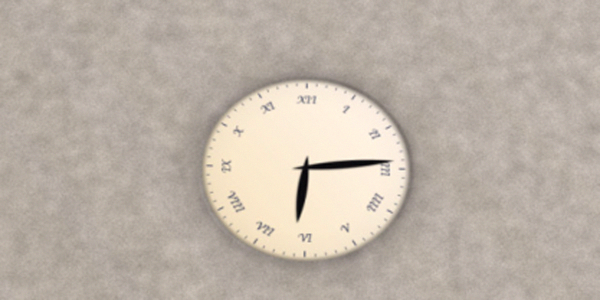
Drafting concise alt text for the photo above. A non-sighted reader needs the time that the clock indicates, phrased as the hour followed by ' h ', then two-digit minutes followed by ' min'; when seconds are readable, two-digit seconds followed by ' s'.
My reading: 6 h 14 min
